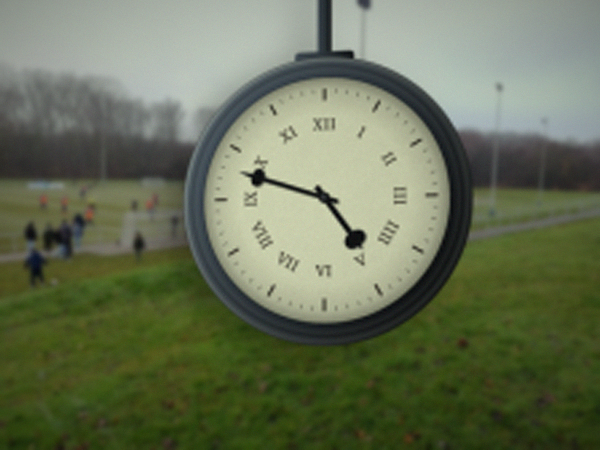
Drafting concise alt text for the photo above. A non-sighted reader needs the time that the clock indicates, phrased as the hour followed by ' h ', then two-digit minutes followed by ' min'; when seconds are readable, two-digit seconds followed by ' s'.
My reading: 4 h 48 min
